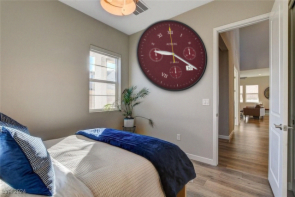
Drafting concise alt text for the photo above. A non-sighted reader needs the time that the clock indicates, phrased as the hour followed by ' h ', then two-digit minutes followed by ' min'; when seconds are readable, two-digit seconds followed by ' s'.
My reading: 9 h 21 min
